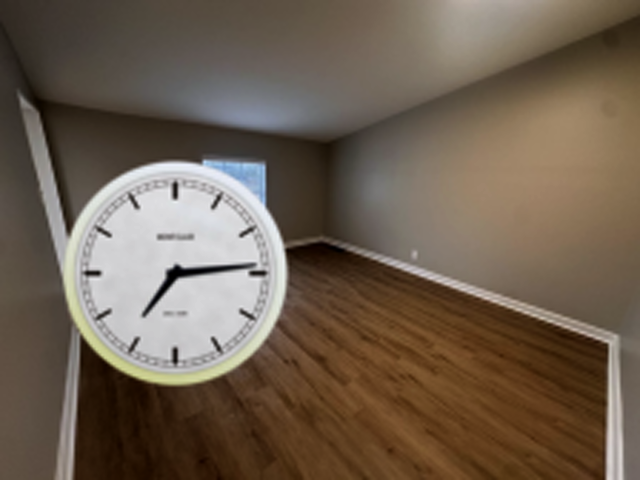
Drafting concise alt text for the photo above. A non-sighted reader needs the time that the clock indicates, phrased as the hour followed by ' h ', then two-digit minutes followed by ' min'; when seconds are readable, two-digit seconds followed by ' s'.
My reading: 7 h 14 min
